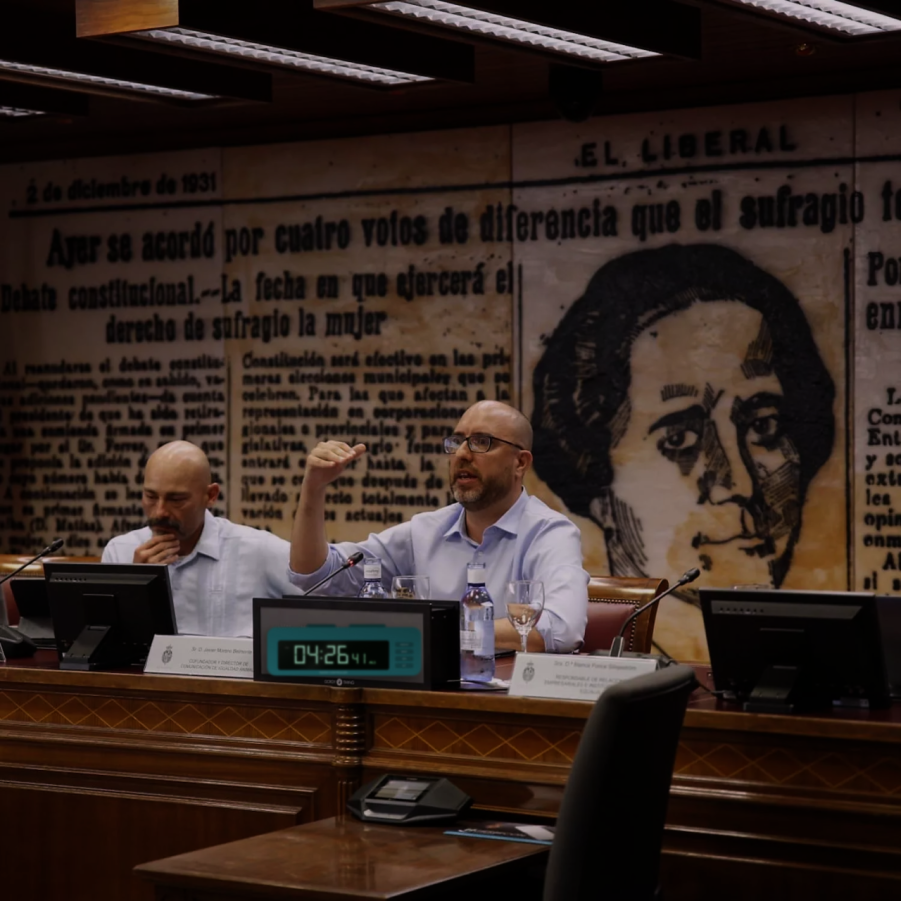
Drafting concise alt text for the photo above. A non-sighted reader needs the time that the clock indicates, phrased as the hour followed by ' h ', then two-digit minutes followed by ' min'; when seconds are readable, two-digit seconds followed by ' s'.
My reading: 4 h 26 min
